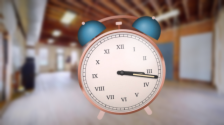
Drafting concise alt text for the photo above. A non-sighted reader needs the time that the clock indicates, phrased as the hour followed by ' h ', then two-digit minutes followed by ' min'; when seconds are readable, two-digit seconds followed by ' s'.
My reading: 3 h 17 min
